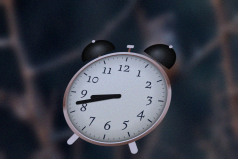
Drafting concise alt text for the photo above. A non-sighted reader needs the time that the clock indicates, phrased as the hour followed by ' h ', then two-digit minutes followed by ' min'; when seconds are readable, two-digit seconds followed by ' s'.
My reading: 8 h 42 min
